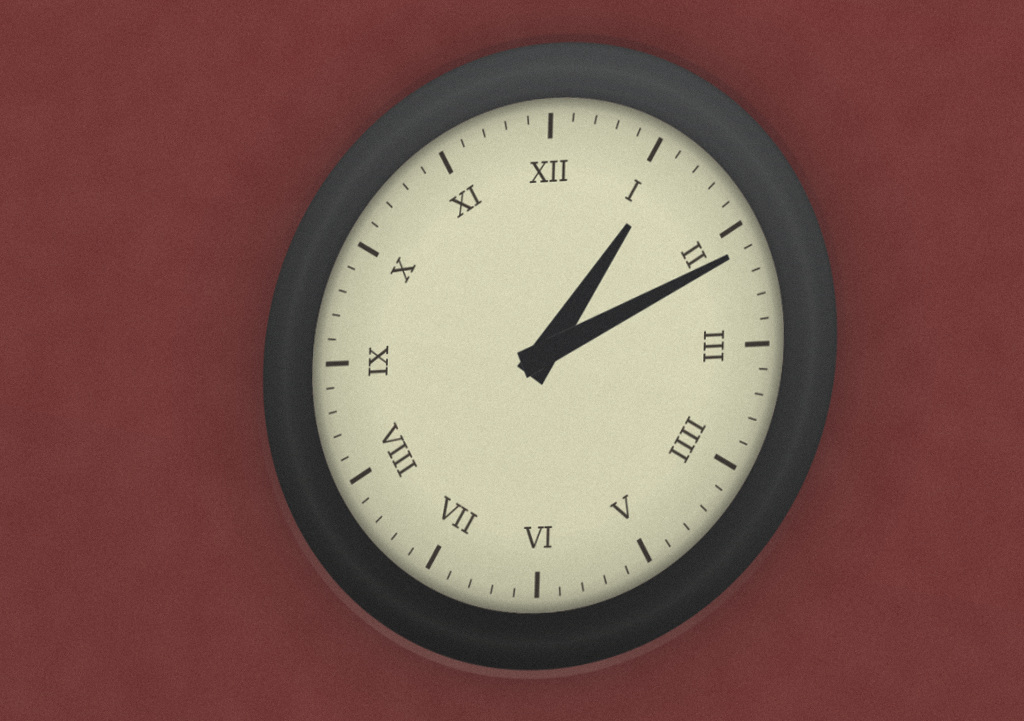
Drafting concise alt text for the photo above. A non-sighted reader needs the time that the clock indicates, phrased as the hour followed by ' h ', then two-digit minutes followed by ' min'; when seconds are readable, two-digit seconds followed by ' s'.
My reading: 1 h 11 min
